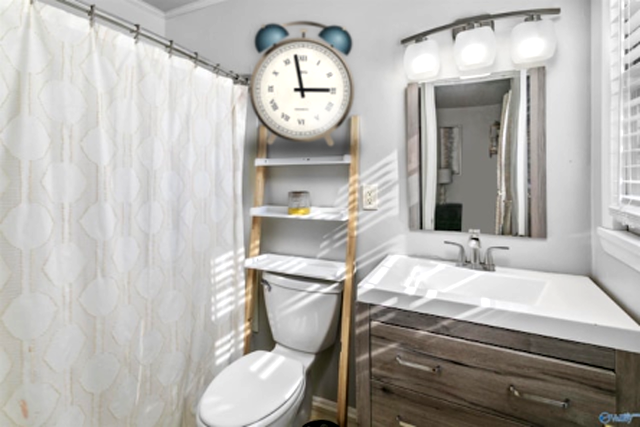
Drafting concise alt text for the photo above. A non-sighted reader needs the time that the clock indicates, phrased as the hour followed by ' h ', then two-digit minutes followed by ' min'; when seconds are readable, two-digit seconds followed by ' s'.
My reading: 2 h 58 min
